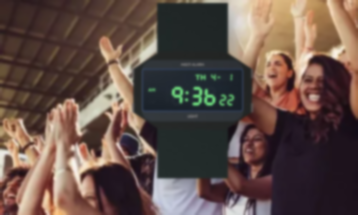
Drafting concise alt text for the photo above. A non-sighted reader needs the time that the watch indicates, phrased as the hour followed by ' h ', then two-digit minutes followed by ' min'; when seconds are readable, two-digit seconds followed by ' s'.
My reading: 9 h 36 min
